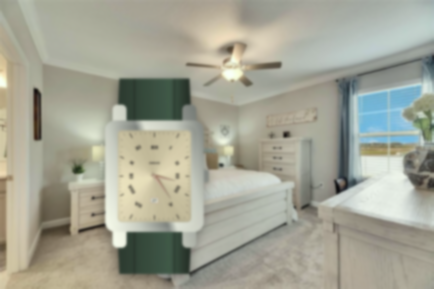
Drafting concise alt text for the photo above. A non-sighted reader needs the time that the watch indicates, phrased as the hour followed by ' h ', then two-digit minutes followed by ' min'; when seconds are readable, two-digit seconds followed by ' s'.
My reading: 3 h 24 min
